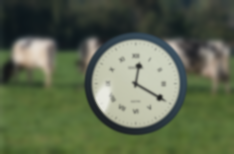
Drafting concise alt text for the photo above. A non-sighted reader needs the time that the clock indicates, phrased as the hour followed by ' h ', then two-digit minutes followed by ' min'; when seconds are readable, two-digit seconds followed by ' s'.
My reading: 12 h 20 min
